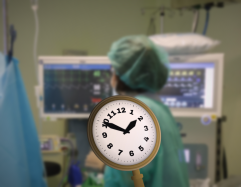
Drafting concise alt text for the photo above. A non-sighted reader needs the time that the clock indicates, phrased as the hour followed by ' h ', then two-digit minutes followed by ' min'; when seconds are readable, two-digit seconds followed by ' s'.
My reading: 1 h 50 min
